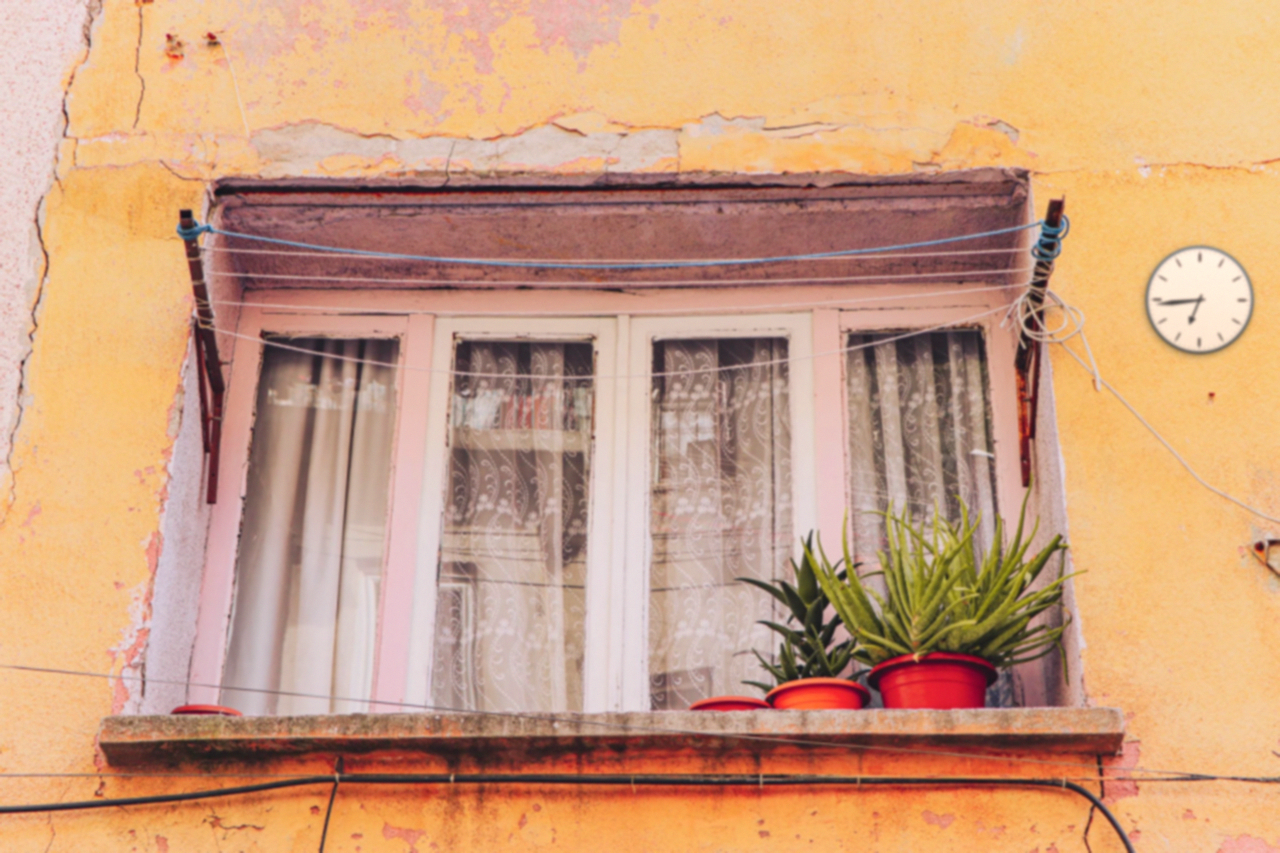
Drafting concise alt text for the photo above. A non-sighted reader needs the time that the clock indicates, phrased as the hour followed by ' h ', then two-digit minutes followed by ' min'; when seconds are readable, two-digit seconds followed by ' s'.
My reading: 6 h 44 min
